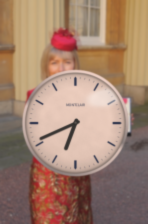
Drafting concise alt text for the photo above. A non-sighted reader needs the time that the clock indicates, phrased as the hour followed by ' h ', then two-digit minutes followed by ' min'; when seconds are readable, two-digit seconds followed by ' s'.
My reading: 6 h 41 min
